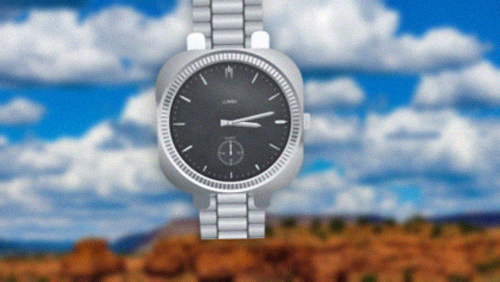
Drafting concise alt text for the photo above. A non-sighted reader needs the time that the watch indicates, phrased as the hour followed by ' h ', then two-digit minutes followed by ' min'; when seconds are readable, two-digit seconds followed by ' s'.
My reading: 3 h 13 min
